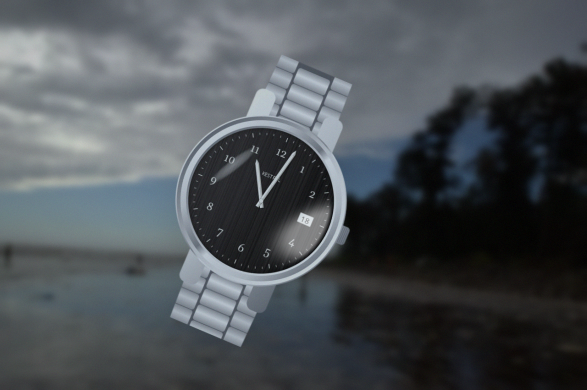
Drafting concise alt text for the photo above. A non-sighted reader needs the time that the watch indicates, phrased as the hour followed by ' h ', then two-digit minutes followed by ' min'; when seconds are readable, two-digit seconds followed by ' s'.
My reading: 11 h 02 min
